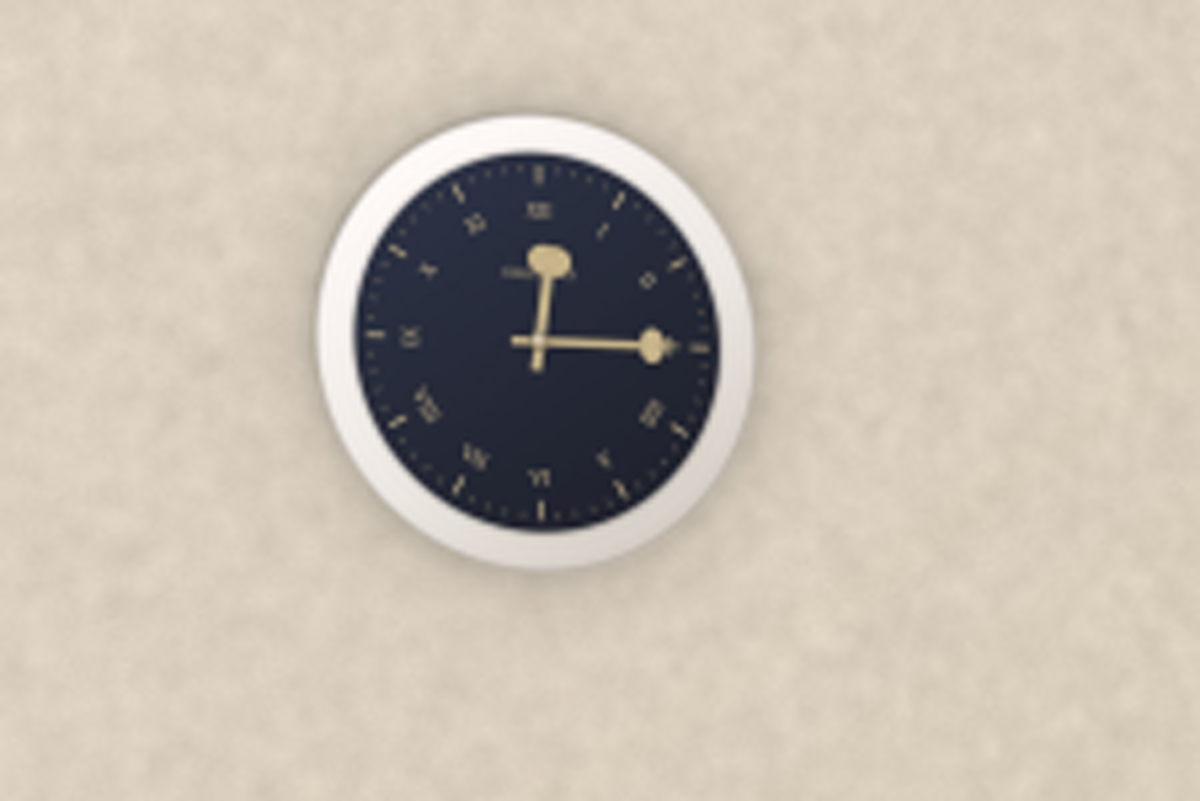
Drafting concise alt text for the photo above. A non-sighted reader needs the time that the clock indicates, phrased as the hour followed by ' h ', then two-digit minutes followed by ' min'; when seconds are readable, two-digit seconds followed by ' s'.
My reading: 12 h 15 min
